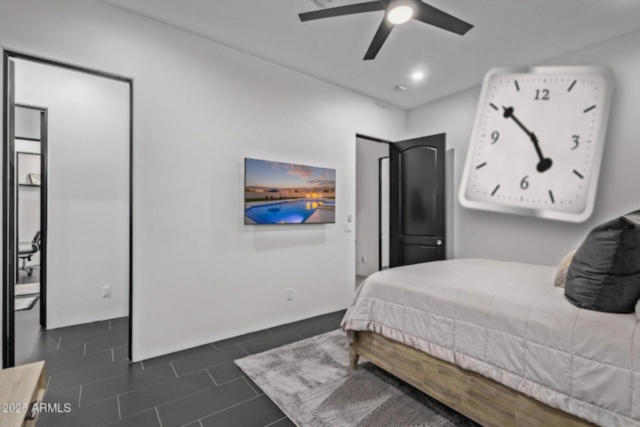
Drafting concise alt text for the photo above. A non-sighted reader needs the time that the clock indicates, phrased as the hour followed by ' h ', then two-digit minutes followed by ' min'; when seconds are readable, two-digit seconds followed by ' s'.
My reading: 4 h 51 min
